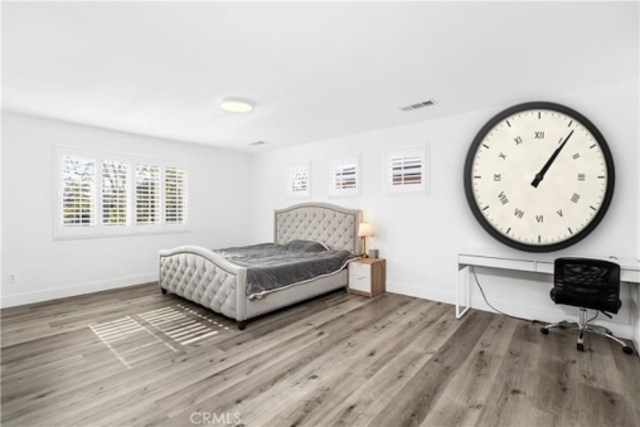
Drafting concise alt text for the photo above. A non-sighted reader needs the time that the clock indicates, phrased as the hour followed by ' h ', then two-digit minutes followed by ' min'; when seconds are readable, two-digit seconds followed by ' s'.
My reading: 1 h 06 min
